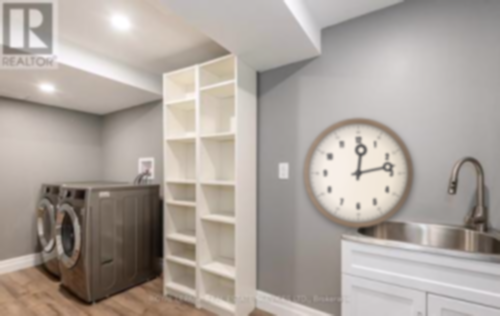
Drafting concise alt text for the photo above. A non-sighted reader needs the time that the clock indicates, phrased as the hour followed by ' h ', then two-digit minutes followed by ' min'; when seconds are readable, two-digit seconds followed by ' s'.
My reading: 12 h 13 min
